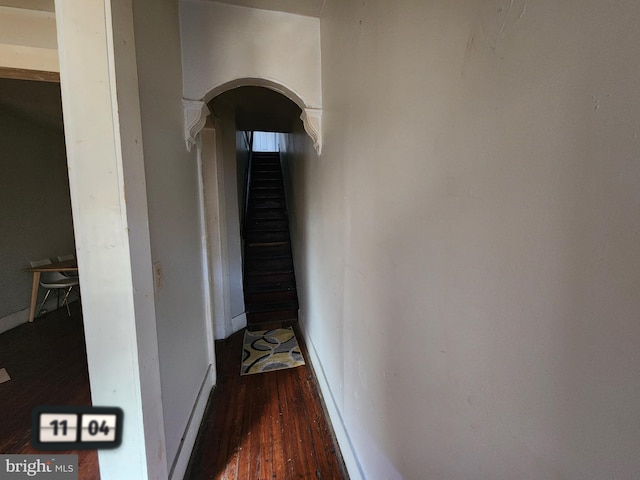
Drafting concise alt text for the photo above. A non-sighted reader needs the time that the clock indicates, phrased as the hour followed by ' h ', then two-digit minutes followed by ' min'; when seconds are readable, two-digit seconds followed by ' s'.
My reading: 11 h 04 min
